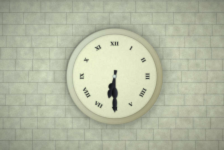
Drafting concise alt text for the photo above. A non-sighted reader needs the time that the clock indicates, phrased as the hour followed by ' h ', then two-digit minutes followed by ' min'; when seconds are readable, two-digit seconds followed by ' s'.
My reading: 6 h 30 min
